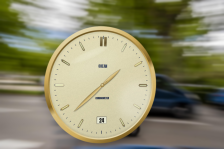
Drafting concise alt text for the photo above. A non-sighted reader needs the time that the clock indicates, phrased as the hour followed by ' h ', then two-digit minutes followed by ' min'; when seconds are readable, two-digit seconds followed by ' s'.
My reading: 1 h 38 min
